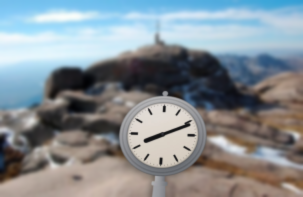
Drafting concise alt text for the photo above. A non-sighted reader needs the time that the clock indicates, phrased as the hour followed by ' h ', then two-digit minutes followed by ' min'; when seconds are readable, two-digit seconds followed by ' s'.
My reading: 8 h 11 min
